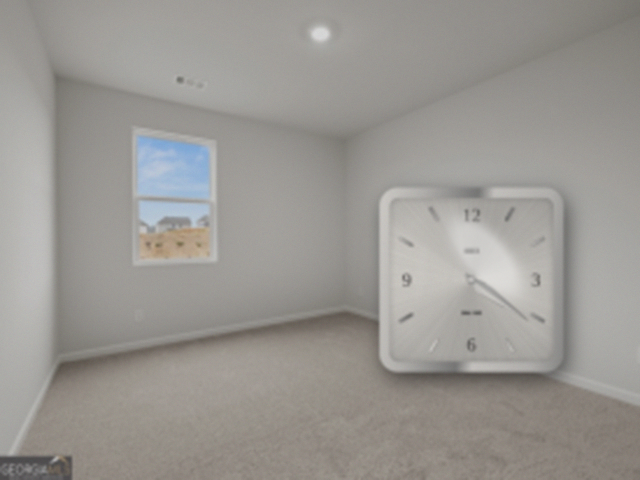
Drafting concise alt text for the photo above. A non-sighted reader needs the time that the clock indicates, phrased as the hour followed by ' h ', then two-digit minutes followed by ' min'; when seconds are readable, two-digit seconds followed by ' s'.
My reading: 4 h 21 min
